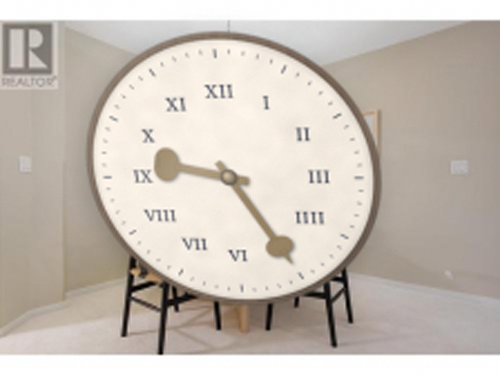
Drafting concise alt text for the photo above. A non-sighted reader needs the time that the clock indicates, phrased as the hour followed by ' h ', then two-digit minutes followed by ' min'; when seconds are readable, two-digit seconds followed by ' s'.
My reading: 9 h 25 min
